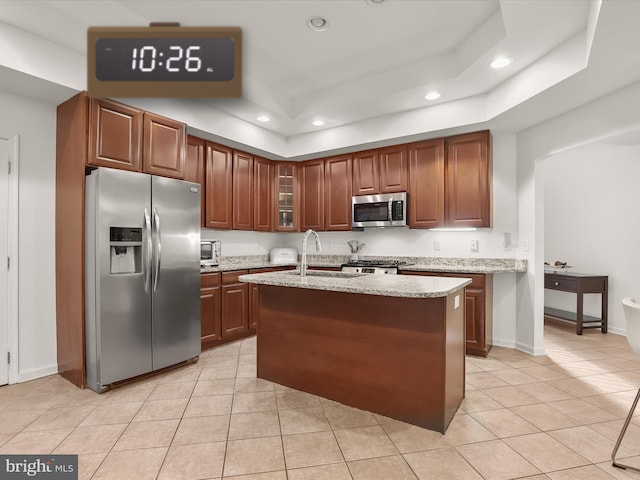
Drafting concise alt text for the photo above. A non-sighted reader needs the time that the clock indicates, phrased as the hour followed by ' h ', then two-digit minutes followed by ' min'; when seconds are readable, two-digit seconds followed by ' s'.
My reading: 10 h 26 min
